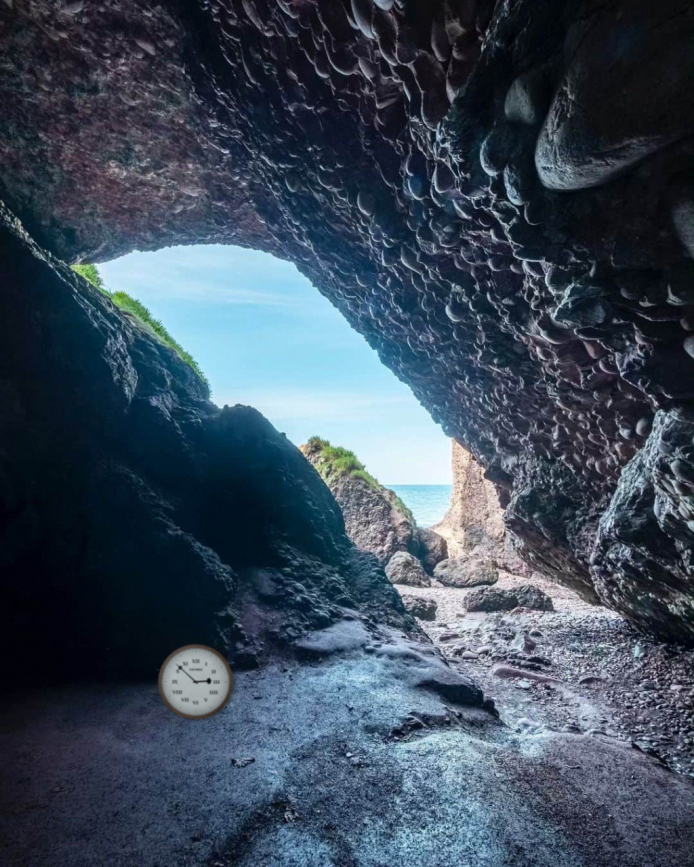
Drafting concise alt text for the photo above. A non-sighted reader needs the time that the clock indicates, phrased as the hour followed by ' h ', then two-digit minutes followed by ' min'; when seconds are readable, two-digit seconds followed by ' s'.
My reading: 2 h 52 min
